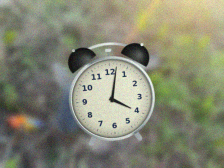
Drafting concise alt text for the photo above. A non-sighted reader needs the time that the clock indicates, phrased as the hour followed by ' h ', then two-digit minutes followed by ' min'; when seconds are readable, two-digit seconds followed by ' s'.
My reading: 4 h 02 min
